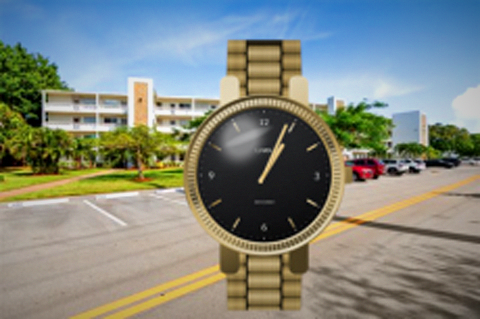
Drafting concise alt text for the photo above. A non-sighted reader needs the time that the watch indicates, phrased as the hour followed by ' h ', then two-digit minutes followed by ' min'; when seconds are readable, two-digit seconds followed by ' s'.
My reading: 1 h 04 min
